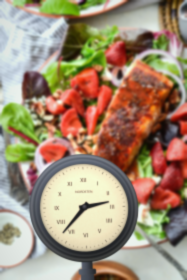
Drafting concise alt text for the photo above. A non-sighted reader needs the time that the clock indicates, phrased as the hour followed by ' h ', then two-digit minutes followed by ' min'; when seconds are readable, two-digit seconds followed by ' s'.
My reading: 2 h 37 min
